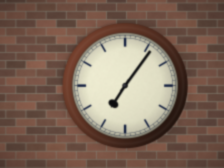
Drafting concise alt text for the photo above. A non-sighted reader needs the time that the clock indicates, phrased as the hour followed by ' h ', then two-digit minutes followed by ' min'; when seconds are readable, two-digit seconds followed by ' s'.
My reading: 7 h 06 min
